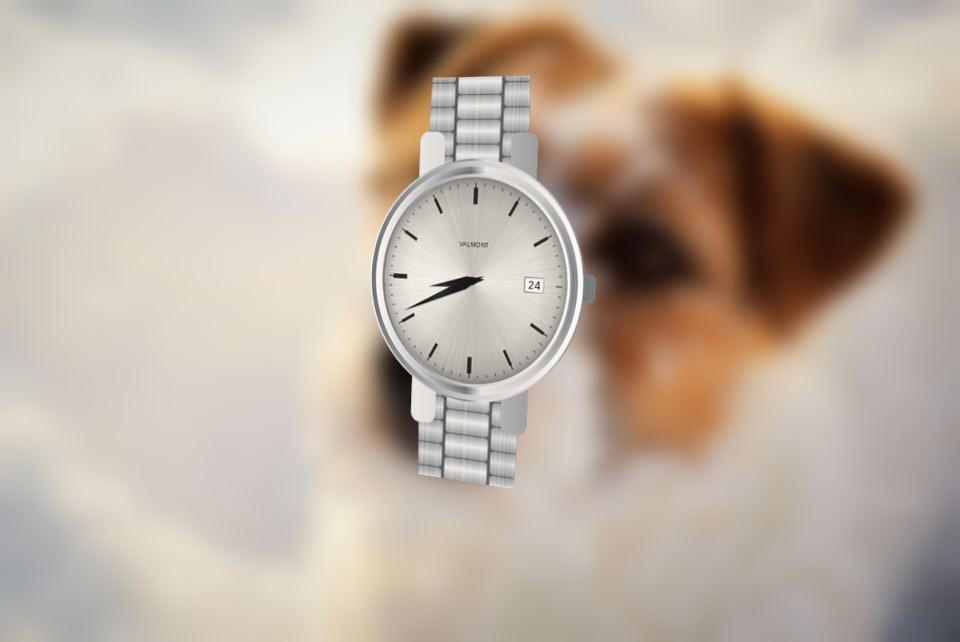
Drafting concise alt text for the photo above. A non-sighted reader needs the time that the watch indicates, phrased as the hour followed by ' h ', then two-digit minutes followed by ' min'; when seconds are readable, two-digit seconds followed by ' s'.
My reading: 8 h 41 min
